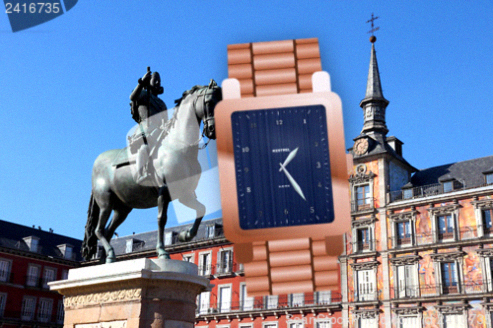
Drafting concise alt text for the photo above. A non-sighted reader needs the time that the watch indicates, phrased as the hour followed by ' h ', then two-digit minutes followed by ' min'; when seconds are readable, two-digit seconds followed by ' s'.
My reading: 1 h 25 min
